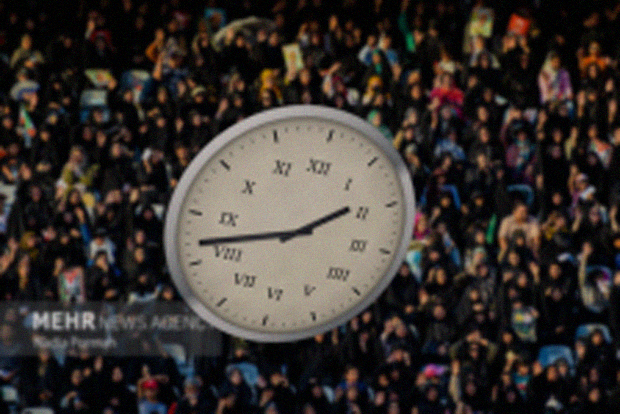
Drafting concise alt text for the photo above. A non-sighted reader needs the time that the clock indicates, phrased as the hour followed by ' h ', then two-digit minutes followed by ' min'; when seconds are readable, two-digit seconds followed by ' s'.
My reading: 1 h 42 min
